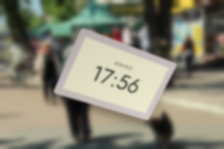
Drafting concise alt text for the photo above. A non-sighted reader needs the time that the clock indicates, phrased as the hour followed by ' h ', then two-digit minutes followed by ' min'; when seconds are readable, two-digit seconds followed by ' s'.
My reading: 17 h 56 min
